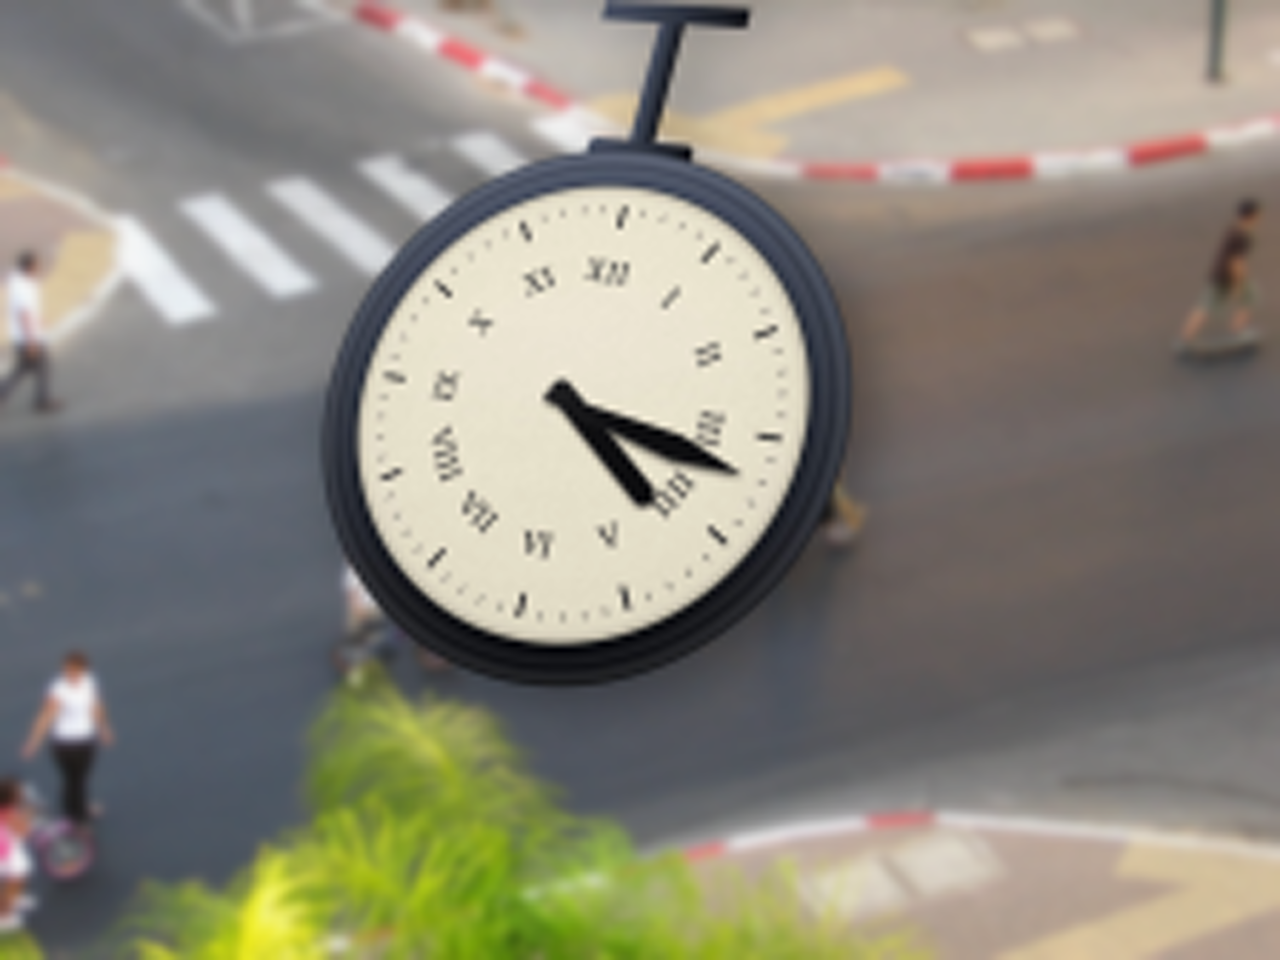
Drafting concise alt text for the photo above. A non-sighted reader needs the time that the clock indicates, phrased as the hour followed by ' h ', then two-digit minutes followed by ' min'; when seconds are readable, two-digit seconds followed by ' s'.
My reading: 4 h 17 min
